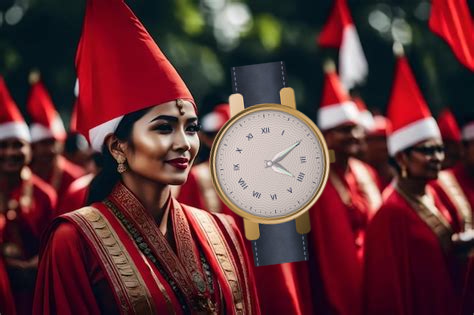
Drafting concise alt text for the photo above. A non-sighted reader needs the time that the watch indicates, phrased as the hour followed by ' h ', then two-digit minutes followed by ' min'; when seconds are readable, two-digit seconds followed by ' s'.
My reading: 4 h 10 min
